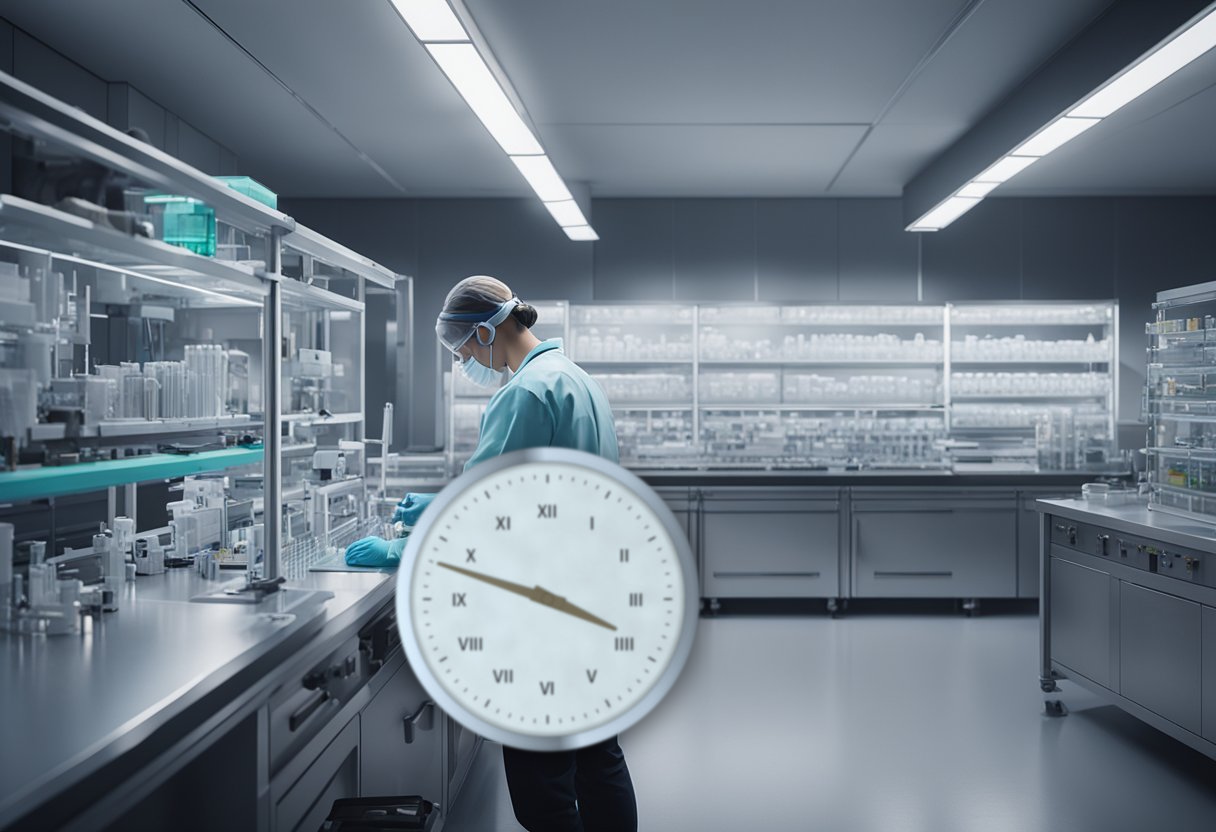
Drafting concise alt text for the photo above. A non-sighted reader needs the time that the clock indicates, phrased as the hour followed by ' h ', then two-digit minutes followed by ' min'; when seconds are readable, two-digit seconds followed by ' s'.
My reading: 3 h 48 min
